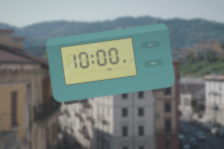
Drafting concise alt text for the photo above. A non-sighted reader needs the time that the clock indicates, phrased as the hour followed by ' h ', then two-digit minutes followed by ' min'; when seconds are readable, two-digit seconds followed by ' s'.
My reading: 10 h 00 min
